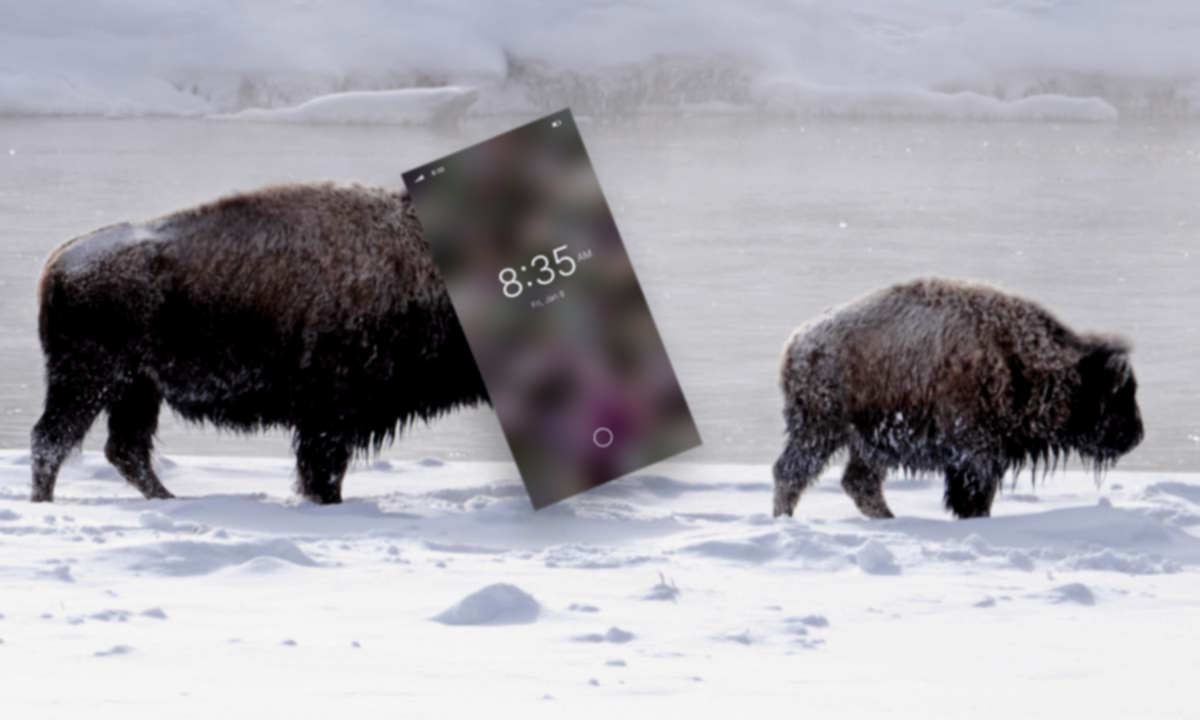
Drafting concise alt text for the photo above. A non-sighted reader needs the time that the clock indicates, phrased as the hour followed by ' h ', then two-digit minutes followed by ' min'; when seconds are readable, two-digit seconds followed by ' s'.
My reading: 8 h 35 min
